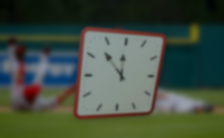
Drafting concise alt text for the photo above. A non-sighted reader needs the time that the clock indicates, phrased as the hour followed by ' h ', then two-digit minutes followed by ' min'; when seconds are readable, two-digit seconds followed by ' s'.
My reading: 11 h 53 min
